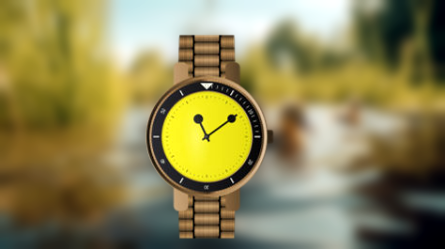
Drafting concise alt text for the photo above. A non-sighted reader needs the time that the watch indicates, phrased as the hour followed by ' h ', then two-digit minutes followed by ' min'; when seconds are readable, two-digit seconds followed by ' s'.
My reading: 11 h 09 min
